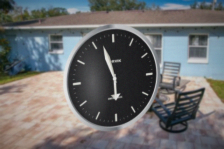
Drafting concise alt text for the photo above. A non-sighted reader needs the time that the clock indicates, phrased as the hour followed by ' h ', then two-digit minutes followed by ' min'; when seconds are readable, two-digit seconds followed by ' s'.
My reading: 5 h 57 min
